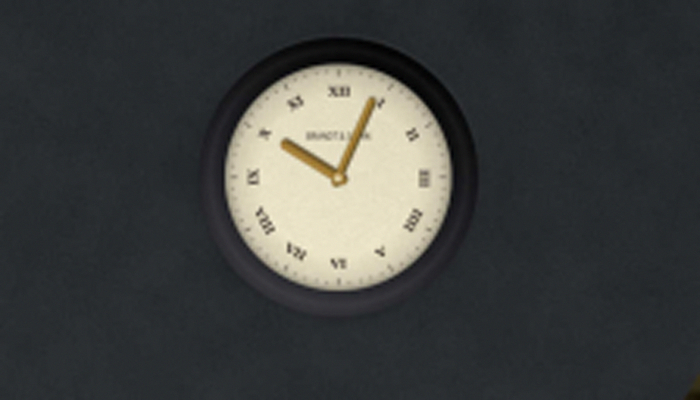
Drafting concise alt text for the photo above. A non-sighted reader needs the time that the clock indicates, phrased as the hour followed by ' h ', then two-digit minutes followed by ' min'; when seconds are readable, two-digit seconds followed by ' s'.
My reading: 10 h 04 min
